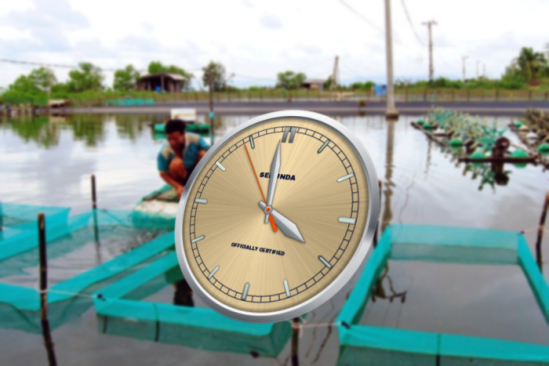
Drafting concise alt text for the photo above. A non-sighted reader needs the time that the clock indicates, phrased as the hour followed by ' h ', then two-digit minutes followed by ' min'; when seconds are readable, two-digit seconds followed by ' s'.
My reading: 3 h 58 min 54 s
